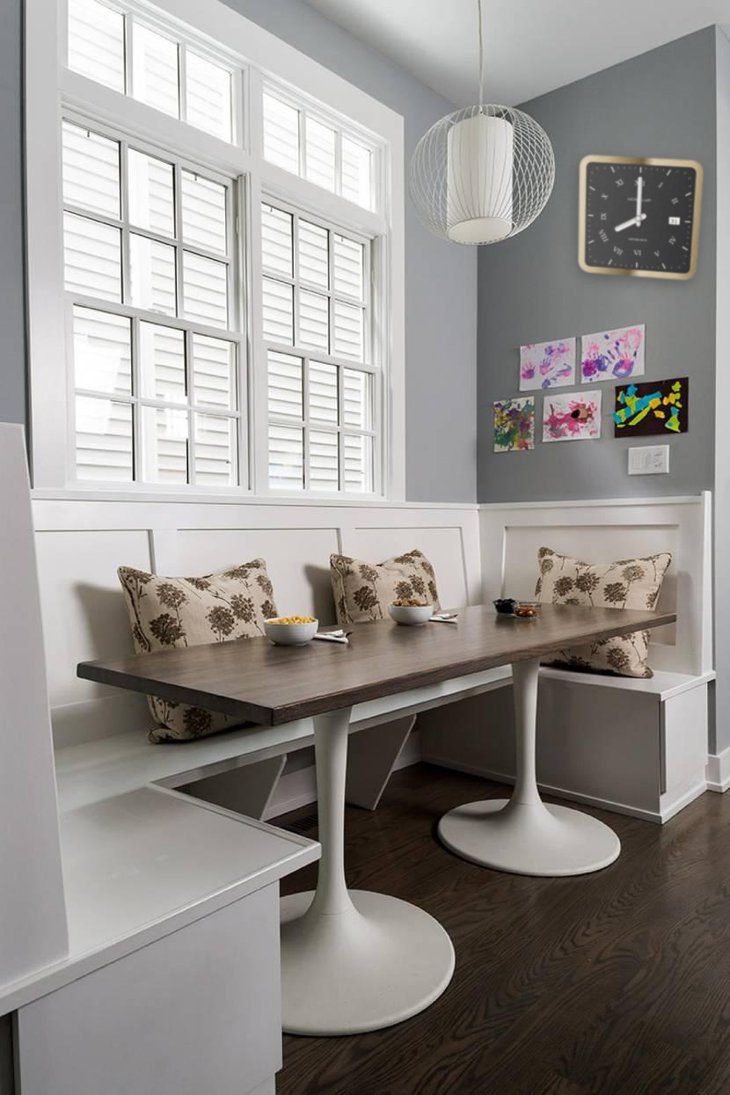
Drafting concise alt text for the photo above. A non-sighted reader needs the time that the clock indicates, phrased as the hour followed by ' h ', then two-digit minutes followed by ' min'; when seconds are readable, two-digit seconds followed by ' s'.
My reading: 8 h 00 min
